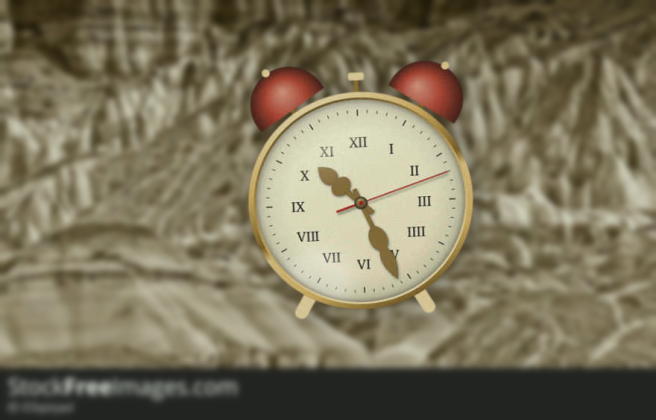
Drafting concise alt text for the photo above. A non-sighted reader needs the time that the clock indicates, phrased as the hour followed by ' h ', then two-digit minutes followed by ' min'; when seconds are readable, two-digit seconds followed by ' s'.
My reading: 10 h 26 min 12 s
